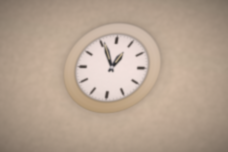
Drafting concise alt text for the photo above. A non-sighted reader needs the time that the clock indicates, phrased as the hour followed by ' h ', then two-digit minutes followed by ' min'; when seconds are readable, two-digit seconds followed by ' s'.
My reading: 12 h 56 min
